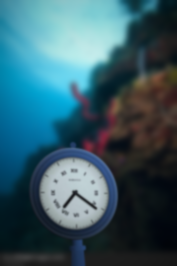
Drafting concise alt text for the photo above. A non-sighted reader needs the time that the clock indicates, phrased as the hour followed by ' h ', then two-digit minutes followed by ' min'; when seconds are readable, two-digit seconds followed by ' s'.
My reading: 7 h 21 min
